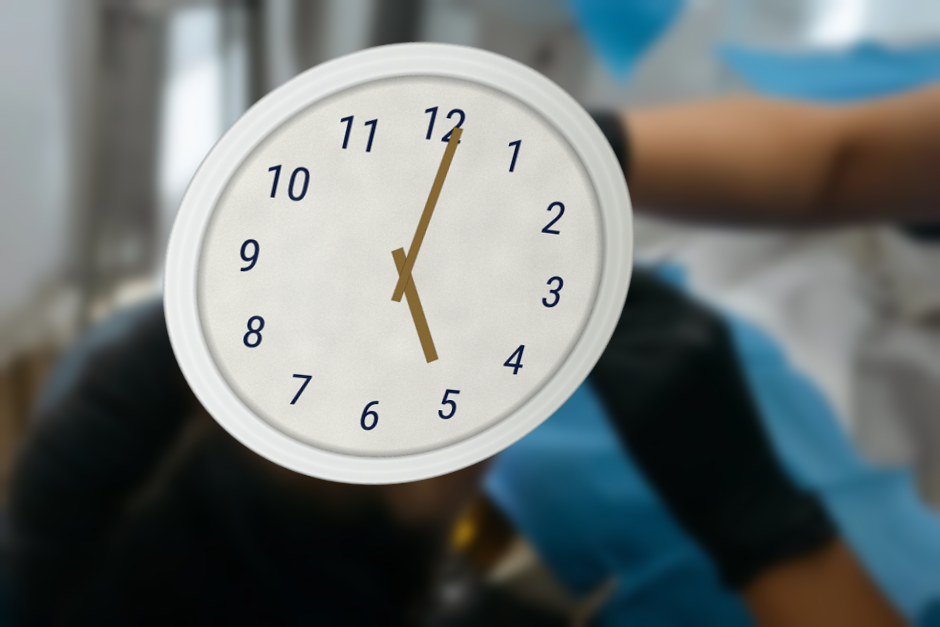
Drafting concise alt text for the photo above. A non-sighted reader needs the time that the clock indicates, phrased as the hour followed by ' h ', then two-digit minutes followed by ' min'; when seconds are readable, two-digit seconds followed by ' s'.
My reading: 5 h 01 min
